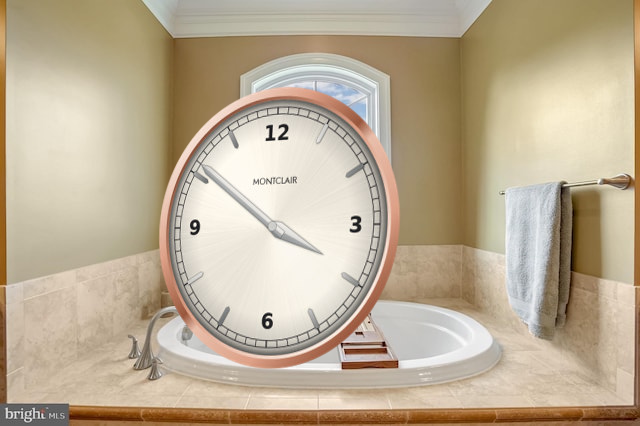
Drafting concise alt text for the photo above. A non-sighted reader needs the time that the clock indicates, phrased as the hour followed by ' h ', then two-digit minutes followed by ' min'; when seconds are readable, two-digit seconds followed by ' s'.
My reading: 3 h 51 min
